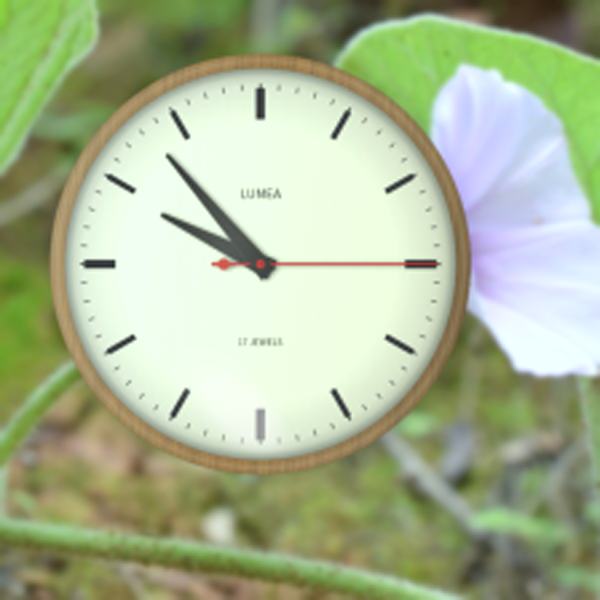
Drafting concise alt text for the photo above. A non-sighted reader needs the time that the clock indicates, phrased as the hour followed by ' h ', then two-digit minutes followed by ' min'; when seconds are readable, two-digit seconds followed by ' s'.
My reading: 9 h 53 min 15 s
